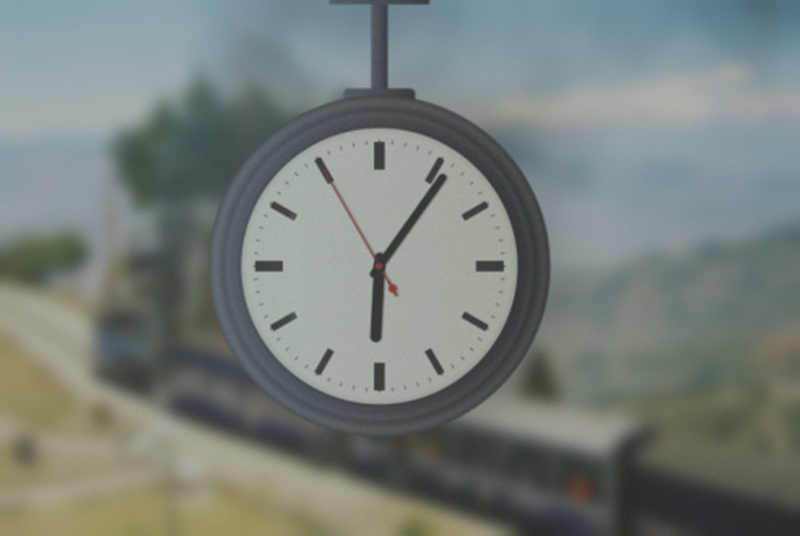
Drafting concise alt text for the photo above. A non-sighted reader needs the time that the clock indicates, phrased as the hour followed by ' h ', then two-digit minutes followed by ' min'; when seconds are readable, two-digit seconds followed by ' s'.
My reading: 6 h 05 min 55 s
